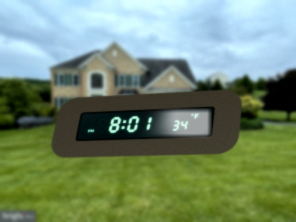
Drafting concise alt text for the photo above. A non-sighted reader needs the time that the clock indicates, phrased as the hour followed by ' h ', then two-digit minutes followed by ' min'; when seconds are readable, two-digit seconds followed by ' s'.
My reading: 8 h 01 min
